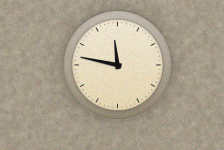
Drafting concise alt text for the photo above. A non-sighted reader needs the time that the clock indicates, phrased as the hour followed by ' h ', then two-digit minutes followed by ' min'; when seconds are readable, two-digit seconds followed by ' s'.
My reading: 11 h 47 min
